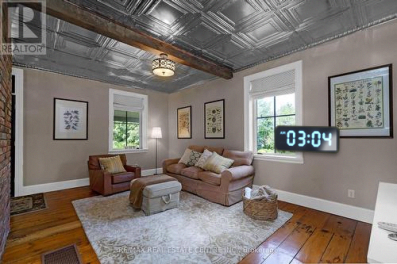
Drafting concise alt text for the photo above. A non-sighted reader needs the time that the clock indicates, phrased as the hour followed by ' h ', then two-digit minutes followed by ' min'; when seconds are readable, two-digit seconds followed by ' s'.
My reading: 3 h 04 min
